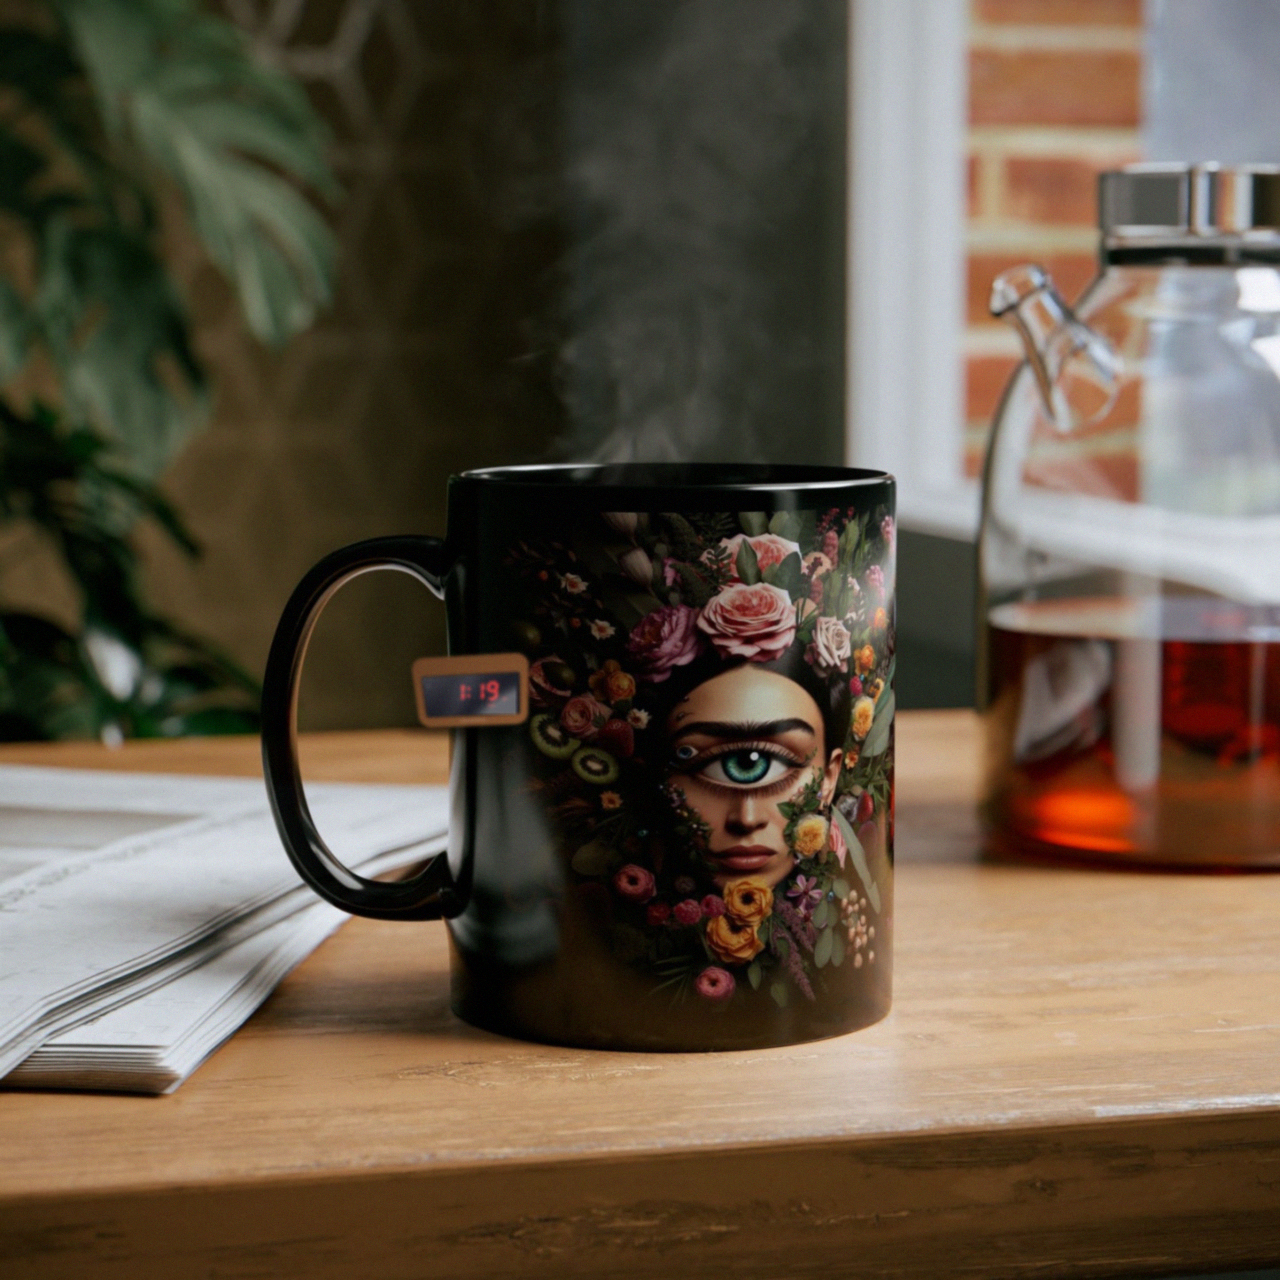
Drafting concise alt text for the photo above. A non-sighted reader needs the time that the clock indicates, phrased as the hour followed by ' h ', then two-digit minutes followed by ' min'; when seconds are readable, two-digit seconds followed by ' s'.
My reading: 1 h 19 min
